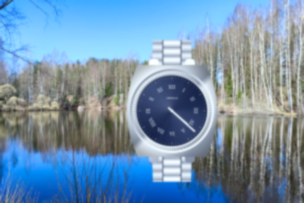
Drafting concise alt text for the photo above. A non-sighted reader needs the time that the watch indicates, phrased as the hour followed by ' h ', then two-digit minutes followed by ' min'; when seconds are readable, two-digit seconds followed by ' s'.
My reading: 4 h 22 min
